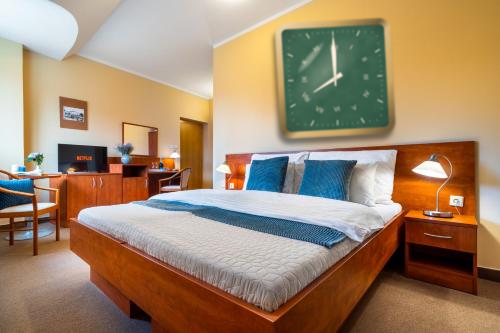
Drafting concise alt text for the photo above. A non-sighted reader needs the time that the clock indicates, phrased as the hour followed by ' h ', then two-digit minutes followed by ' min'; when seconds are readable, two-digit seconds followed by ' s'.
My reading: 8 h 00 min
